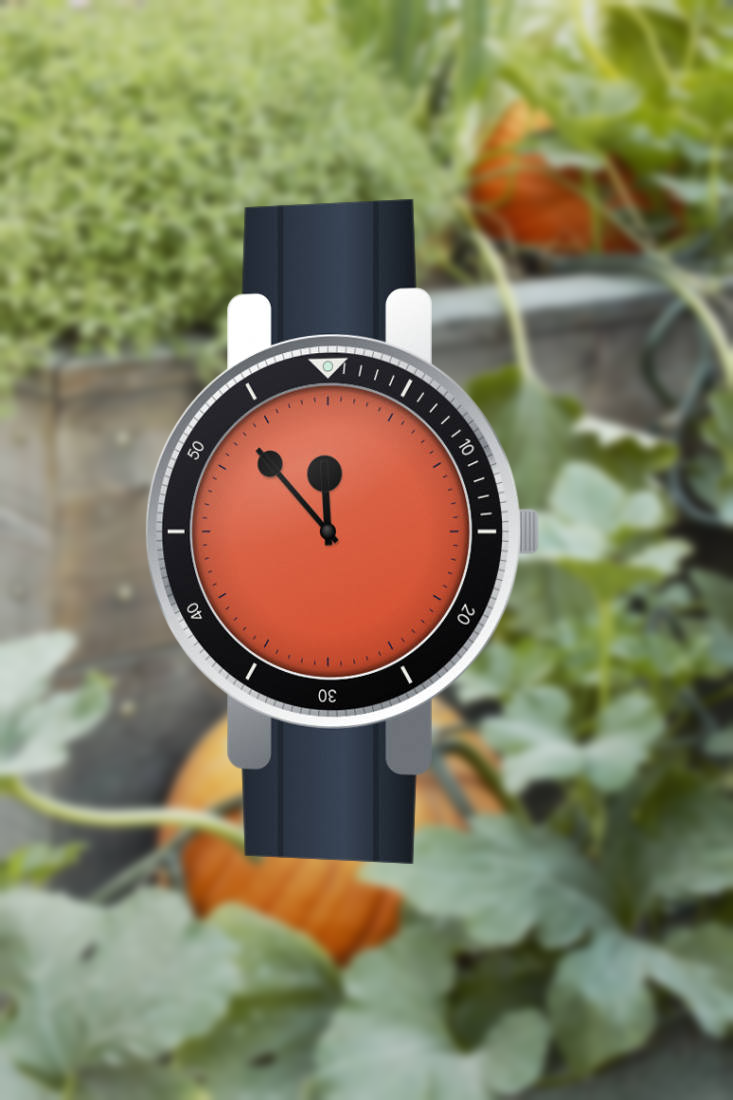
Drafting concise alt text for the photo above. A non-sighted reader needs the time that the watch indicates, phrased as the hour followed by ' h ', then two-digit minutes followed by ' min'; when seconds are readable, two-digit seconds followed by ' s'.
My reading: 11 h 53 min
